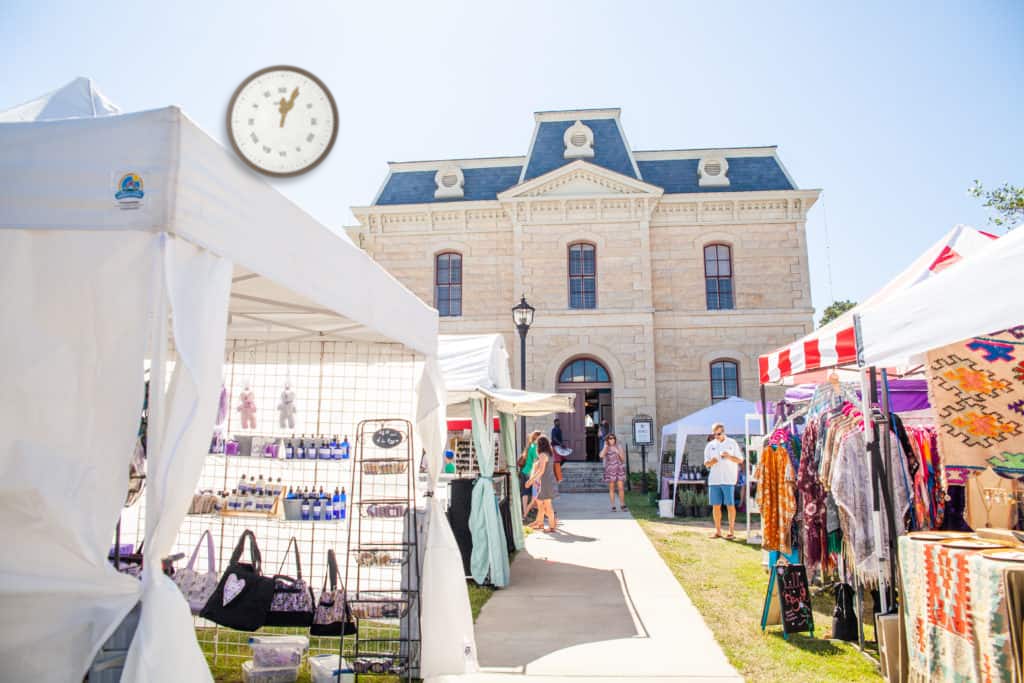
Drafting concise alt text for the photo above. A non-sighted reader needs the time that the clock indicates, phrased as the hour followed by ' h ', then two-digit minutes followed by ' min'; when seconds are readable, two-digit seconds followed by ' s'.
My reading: 12 h 04 min
